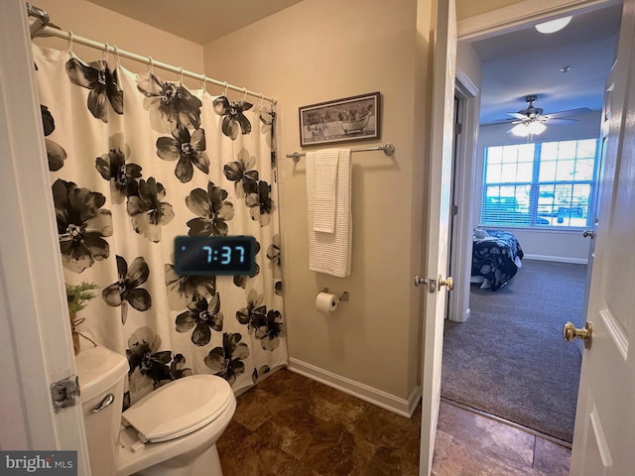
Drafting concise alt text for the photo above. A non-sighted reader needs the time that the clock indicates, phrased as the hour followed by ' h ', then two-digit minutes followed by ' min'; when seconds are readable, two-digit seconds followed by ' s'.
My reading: 7 h 37 min
